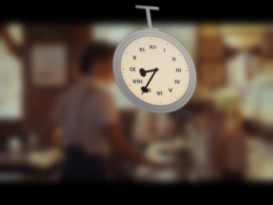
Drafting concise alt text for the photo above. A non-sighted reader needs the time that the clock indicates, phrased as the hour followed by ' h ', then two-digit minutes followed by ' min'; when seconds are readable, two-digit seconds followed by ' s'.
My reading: 8 h 36 min
